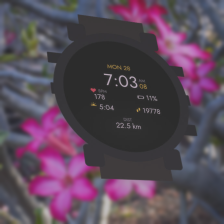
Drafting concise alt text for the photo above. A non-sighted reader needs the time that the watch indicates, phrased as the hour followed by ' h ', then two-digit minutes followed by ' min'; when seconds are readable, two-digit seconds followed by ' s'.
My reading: 7 h 03 min
